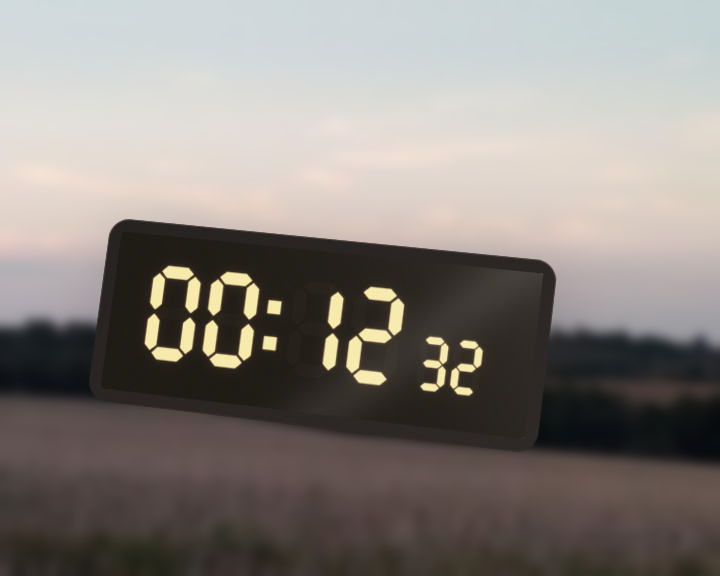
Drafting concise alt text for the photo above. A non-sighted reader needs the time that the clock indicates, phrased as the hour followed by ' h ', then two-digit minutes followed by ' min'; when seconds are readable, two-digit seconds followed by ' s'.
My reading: 0 h 12 min 32 s
